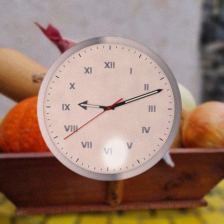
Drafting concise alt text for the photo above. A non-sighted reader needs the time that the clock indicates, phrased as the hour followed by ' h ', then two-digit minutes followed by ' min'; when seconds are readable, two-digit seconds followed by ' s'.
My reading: 9 h 11 min 39 s
